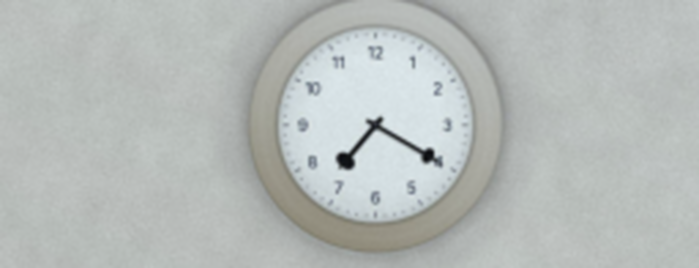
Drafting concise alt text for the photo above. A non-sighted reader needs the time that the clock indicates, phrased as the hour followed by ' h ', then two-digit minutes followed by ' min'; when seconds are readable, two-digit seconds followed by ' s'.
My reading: 7 h 20 min
